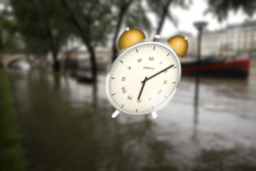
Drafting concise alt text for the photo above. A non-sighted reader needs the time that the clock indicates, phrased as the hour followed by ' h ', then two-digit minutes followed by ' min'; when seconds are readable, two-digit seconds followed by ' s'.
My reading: 6 h 09 min
